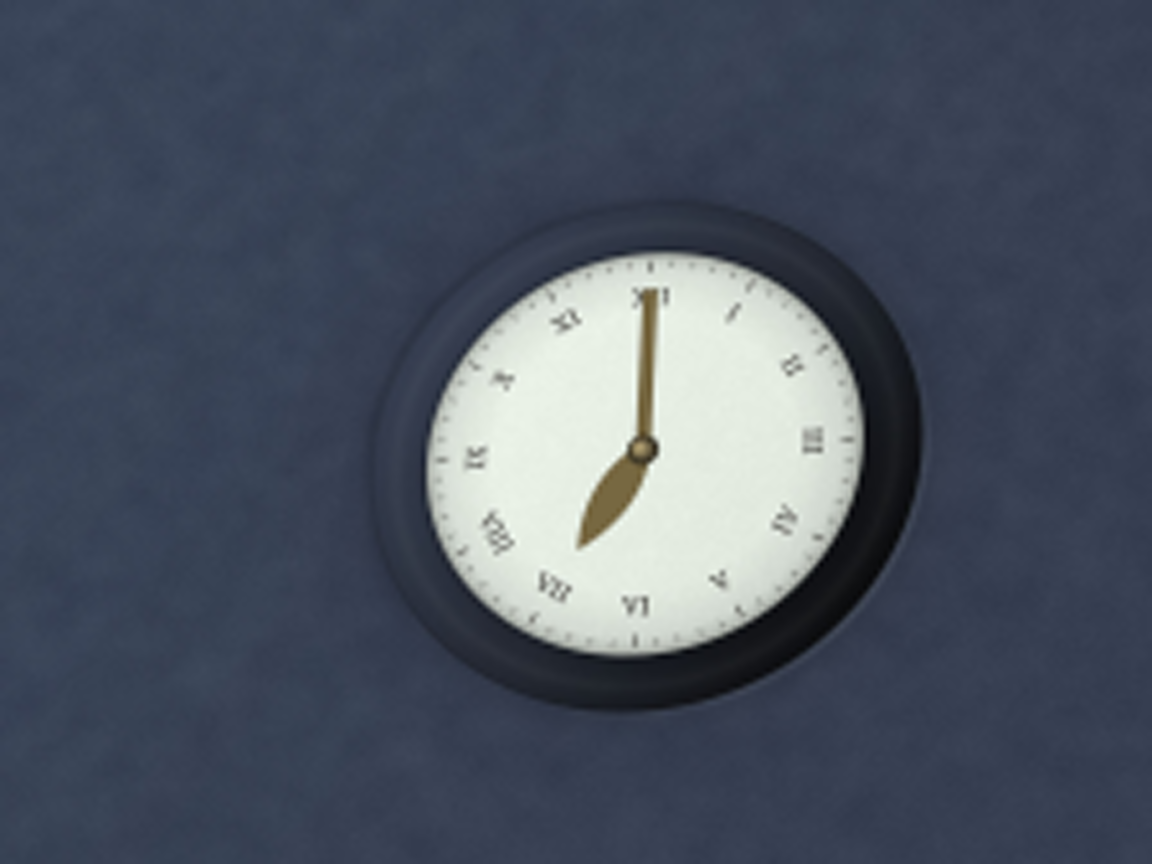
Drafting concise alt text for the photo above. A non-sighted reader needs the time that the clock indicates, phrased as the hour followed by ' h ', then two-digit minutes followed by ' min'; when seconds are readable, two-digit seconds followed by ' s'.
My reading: 7 h 00 min
